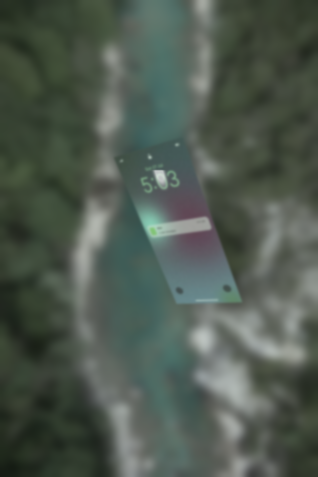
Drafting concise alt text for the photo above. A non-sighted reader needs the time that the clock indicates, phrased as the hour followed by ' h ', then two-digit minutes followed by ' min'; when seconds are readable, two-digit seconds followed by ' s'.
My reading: 5 h 03 min
